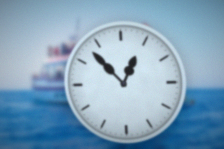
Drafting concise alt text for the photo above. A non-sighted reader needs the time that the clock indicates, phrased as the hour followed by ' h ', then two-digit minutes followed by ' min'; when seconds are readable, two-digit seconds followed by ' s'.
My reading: 12 h 53 min
